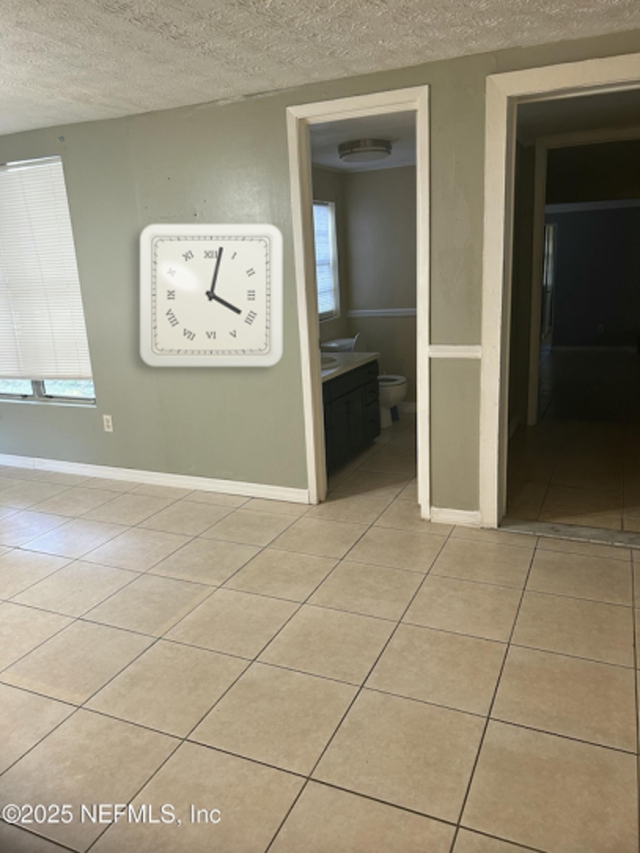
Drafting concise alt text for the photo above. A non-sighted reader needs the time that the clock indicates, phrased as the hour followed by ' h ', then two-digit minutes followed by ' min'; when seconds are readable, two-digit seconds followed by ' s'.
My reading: 4 h 02 min
